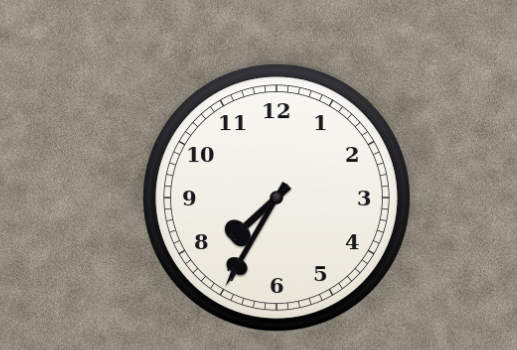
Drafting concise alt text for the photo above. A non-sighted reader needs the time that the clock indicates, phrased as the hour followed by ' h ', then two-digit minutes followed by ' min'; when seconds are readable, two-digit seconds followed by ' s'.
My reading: 7 h 35 min
